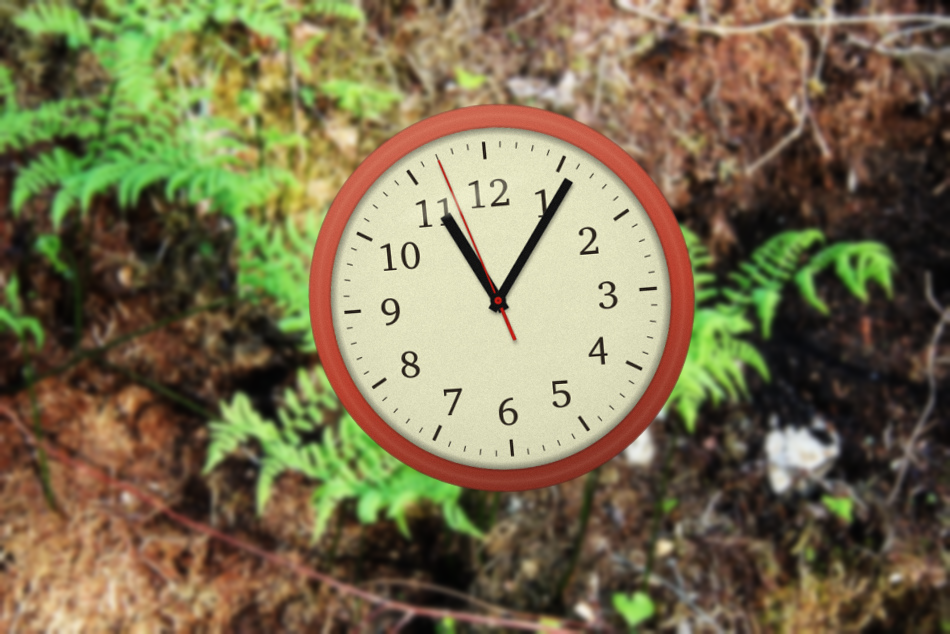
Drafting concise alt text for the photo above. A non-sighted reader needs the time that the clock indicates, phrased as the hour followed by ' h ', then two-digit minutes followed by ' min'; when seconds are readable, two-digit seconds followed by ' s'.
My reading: 11 h 05 min 57 s
